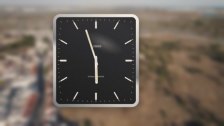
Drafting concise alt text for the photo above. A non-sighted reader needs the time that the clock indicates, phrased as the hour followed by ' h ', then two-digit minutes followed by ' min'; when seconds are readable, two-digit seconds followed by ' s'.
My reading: 5 h 57 min
